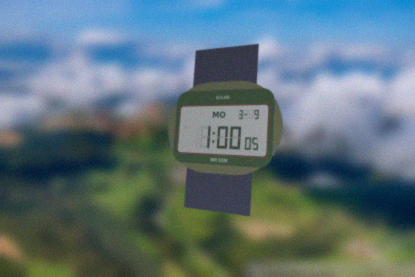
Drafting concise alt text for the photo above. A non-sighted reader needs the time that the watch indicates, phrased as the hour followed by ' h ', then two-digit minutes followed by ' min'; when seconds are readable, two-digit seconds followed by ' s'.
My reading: 1 h 00 min 05 s
